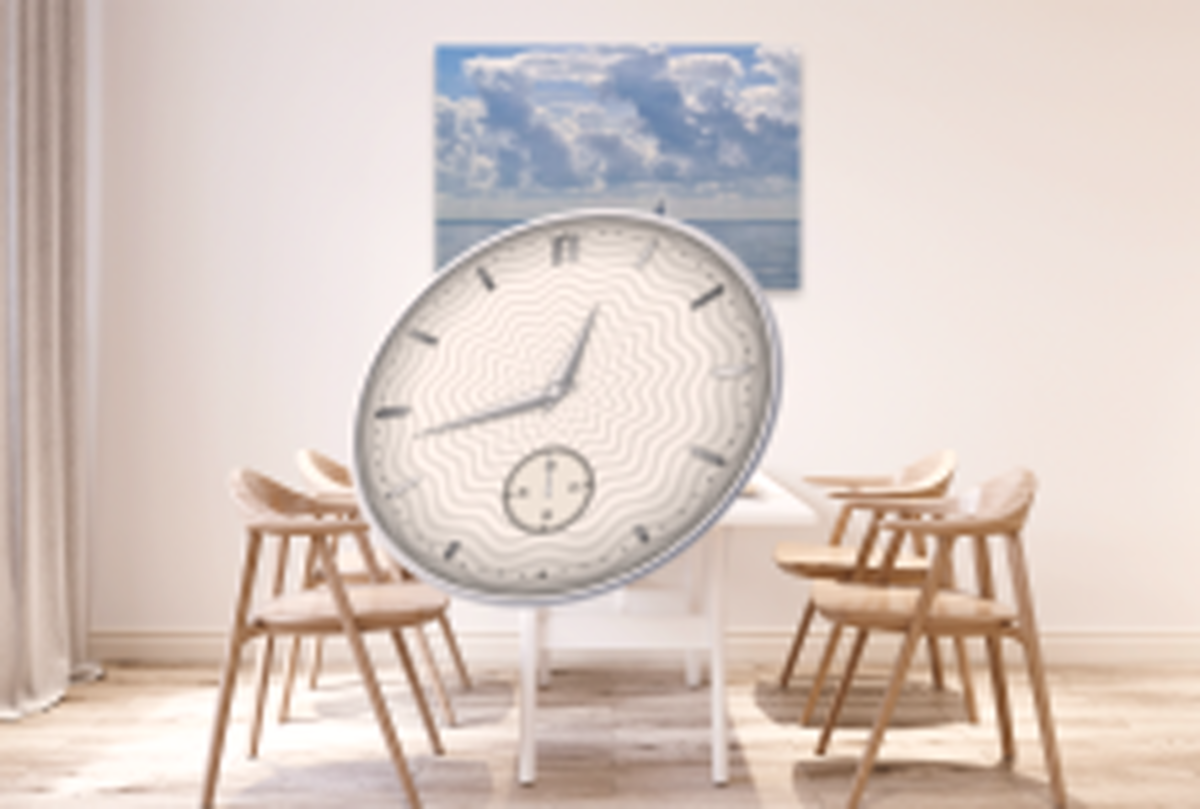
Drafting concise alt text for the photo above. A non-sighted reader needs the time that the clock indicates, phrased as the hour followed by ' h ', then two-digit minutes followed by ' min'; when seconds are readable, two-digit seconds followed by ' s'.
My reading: 12 h 43 min
